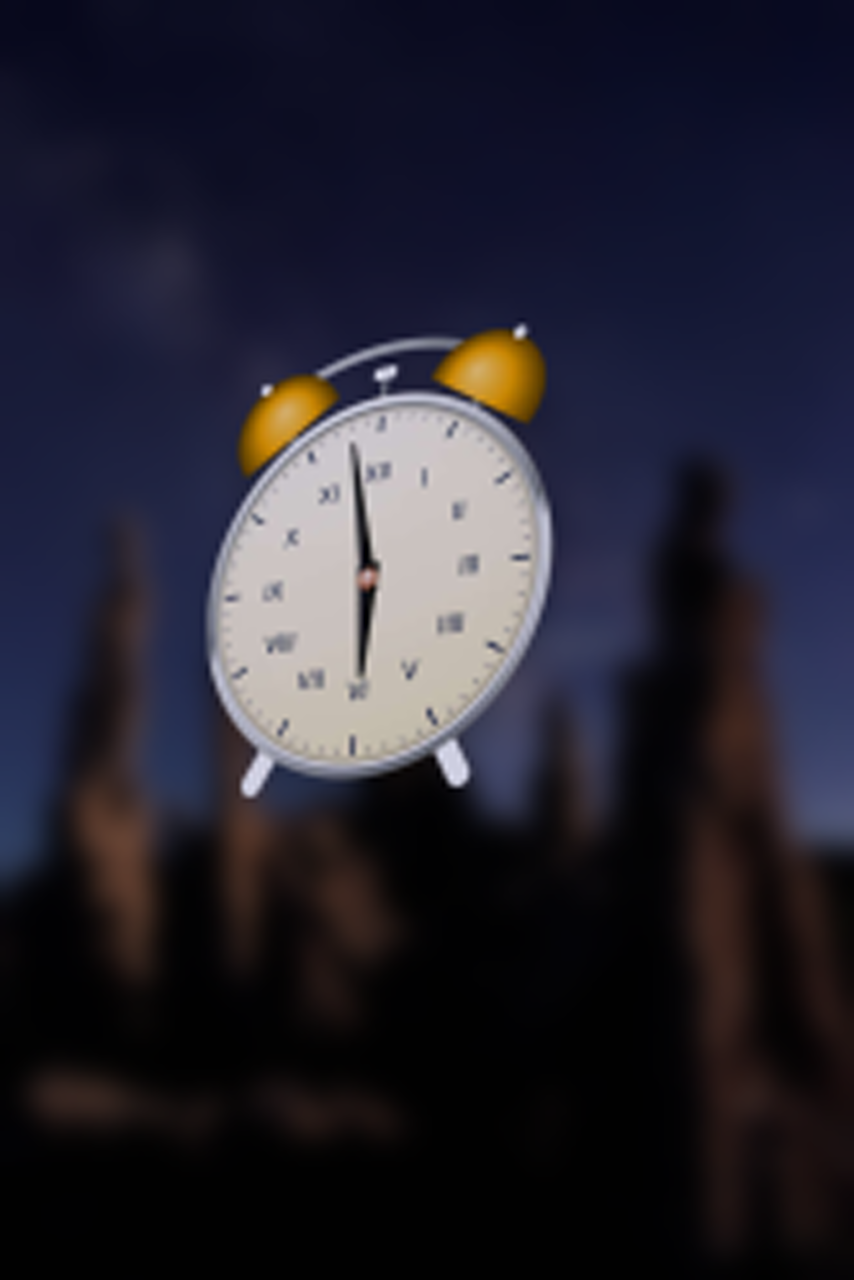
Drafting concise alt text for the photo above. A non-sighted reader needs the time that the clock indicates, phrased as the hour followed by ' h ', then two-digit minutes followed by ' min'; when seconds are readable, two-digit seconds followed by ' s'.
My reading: 5 h 58 min
